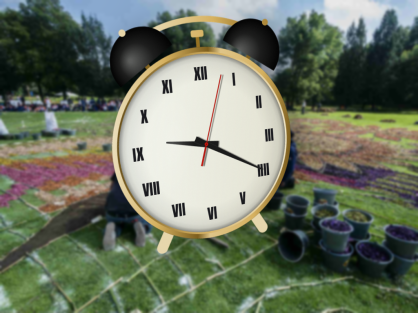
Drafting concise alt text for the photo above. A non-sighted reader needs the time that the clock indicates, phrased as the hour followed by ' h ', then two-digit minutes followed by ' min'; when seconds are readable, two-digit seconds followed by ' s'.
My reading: 9 h 20 min 03 s
